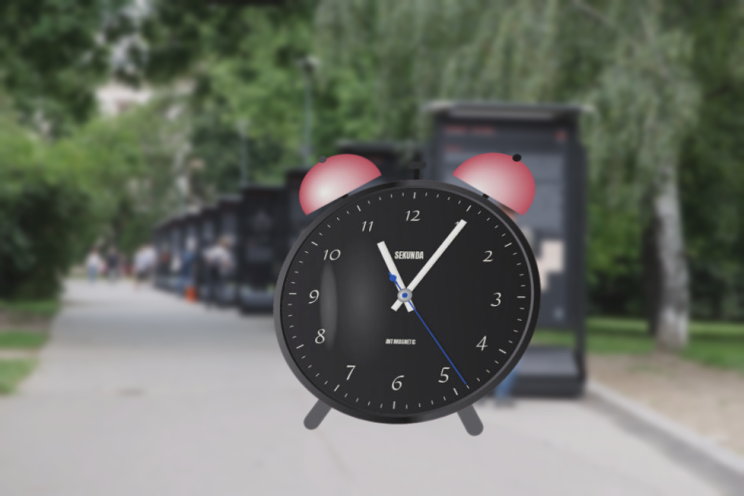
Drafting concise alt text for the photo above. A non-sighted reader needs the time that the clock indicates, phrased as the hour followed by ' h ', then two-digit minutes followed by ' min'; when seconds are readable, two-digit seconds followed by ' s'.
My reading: 11 h 05 min 24 s
